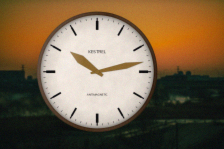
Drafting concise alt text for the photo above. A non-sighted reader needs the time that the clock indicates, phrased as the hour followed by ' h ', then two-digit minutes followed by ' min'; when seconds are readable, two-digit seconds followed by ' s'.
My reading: 10 h 13 min
